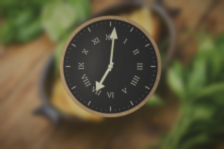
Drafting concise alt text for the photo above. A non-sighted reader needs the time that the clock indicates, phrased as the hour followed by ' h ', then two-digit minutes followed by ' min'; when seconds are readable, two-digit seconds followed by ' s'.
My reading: 7 h 01 min
